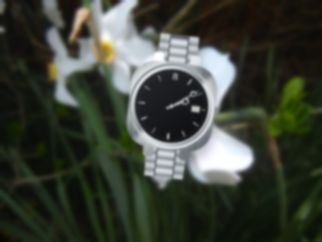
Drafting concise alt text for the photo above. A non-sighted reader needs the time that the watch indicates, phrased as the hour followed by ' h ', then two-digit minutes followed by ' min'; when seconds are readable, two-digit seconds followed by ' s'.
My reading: 2 h 09 min
